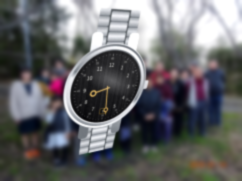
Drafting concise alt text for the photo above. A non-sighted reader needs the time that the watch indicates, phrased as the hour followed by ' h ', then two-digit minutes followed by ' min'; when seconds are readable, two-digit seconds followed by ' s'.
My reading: 8 h 29 min
